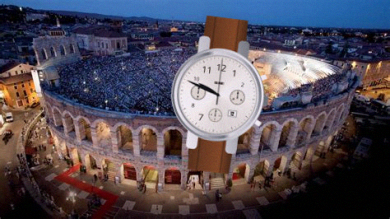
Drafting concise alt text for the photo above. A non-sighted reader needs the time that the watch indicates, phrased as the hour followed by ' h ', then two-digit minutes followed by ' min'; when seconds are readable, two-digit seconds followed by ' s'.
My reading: 9 h 48 min
